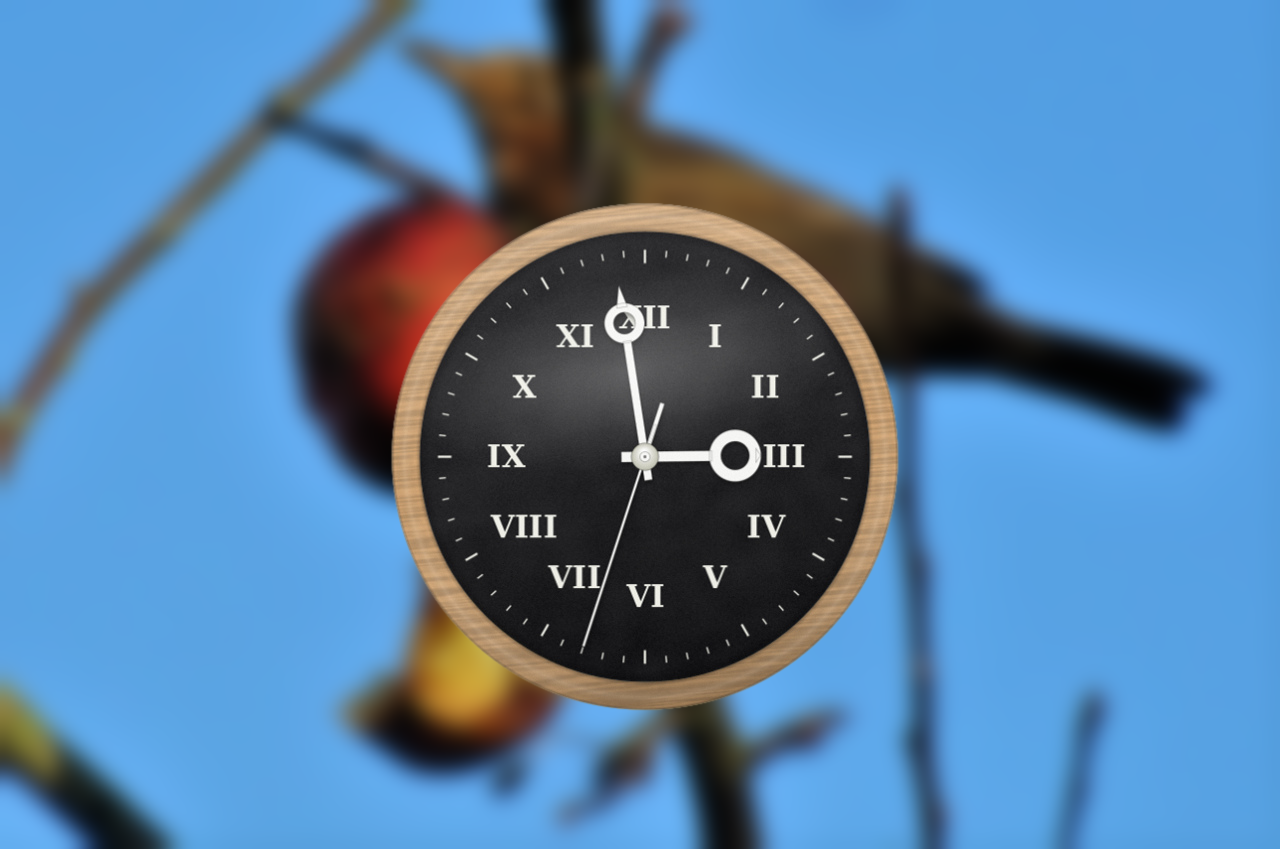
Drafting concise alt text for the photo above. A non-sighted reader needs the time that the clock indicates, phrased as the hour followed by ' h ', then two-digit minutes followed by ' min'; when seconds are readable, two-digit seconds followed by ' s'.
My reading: 2 h 58 min 33 s
